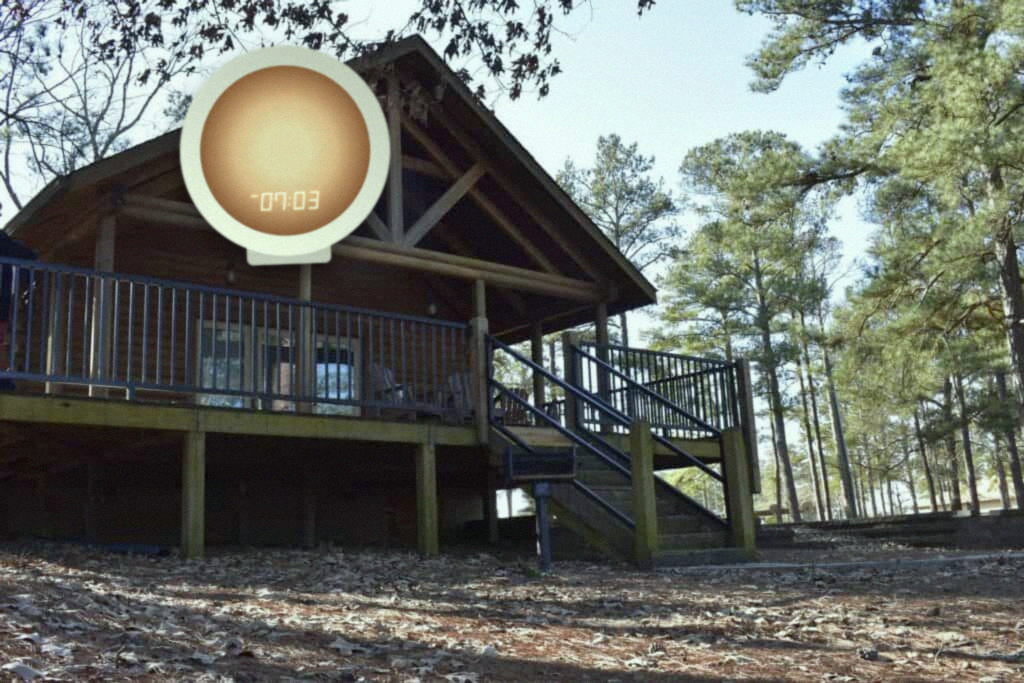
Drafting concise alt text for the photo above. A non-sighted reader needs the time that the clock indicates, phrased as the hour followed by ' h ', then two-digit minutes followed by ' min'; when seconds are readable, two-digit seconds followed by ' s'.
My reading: 7 h 03 min
